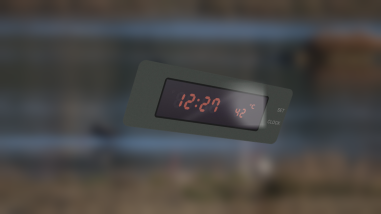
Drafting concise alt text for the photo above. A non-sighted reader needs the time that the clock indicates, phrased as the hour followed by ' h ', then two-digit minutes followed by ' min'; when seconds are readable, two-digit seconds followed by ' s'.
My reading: 12 h 27 min
